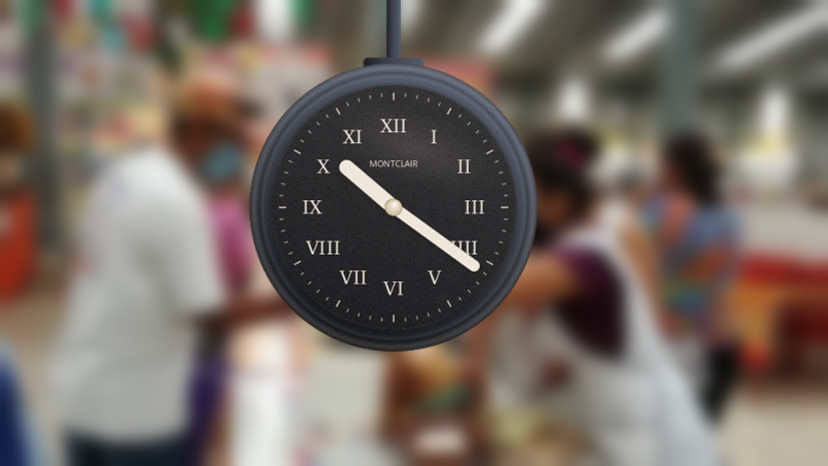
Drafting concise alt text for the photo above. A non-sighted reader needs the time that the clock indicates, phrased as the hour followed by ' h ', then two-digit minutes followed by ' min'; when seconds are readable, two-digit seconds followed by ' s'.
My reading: 10 h 21 min
